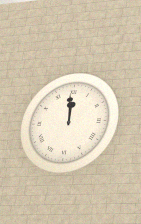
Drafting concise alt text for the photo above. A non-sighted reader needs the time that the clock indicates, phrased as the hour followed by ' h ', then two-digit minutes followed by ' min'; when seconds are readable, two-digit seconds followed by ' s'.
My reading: 11 h 59 min
